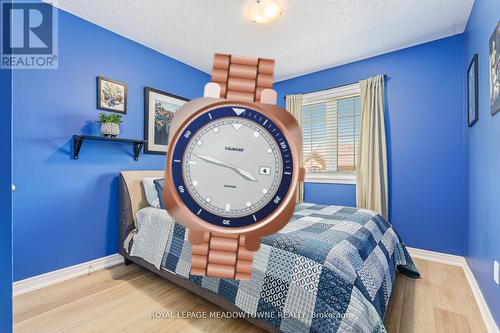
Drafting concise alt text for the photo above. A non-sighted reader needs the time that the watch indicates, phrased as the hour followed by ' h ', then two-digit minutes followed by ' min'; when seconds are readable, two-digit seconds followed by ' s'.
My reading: 3 h 47 min
